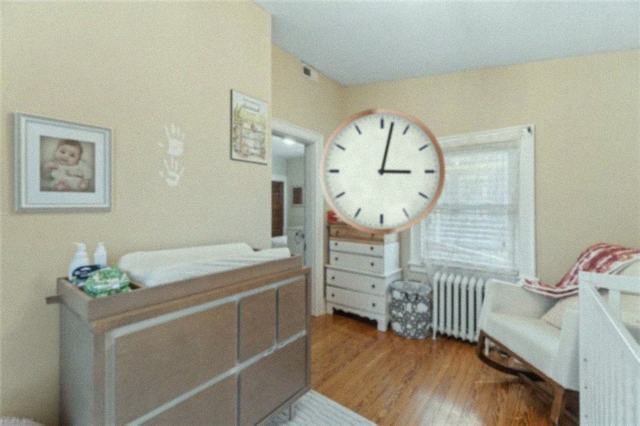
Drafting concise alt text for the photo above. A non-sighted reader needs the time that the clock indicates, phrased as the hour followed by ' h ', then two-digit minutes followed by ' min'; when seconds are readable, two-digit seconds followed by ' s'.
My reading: 3 h 02 min
